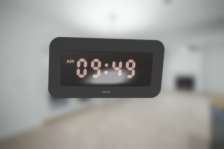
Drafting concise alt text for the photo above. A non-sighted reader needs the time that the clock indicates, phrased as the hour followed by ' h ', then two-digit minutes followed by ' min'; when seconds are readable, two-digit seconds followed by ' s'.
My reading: 9 h 49 min
